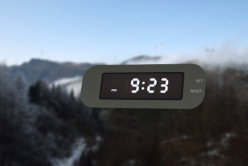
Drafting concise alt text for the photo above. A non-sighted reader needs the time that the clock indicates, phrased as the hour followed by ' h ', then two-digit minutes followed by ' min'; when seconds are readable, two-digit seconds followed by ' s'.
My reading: 9 h 23 min
